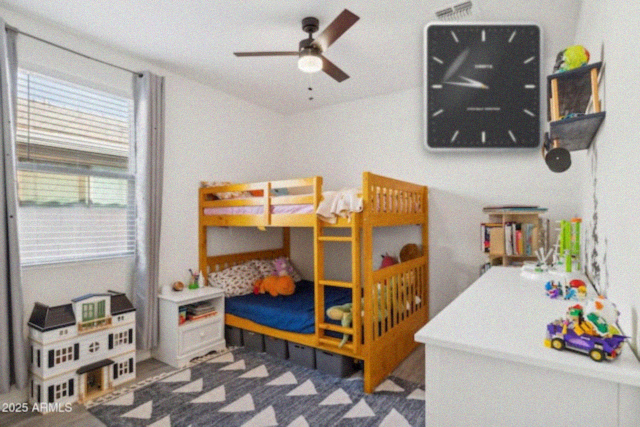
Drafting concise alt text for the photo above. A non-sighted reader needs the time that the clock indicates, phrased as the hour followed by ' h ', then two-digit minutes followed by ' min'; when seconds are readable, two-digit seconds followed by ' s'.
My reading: 9 h 46 min
